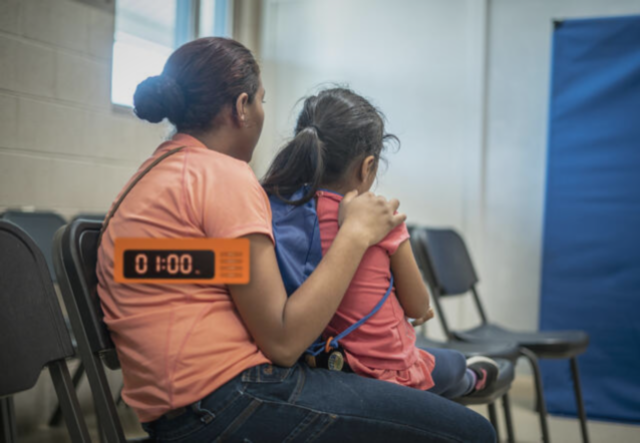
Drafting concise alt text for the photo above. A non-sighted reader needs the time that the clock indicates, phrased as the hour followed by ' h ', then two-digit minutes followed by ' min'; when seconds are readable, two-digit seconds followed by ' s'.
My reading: 1 h 00 min
